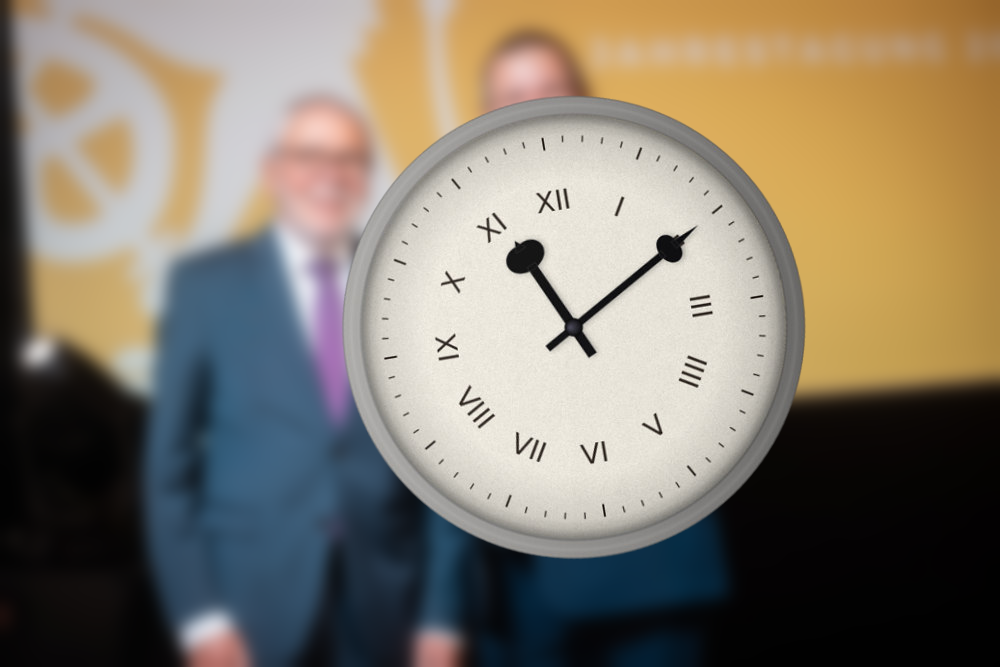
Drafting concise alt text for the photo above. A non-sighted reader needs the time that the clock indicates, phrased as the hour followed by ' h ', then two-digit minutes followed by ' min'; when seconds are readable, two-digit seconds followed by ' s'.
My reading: 11 h 10 min
